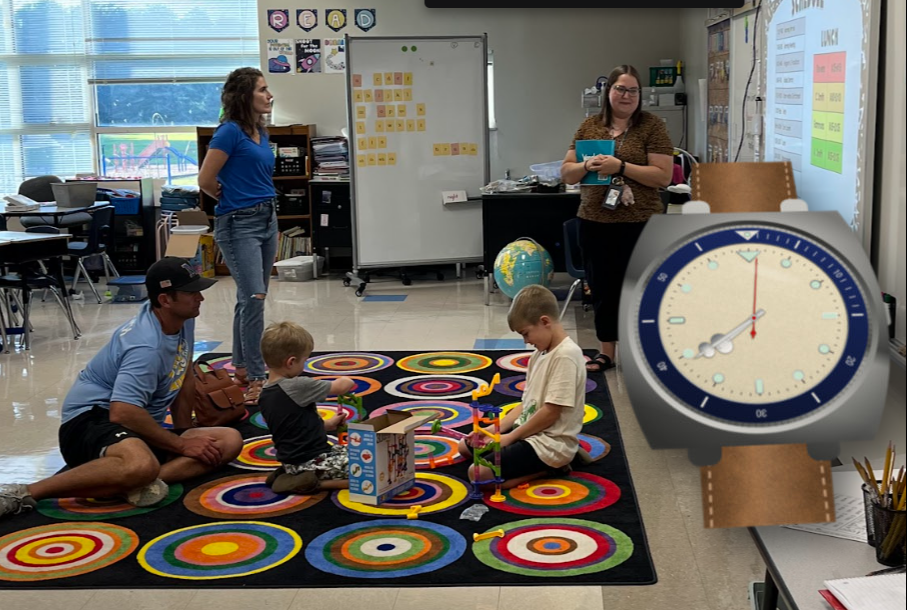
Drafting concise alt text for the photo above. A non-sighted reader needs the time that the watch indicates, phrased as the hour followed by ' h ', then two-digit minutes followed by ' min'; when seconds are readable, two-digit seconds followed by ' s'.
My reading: 7 h 39 min 01 s
